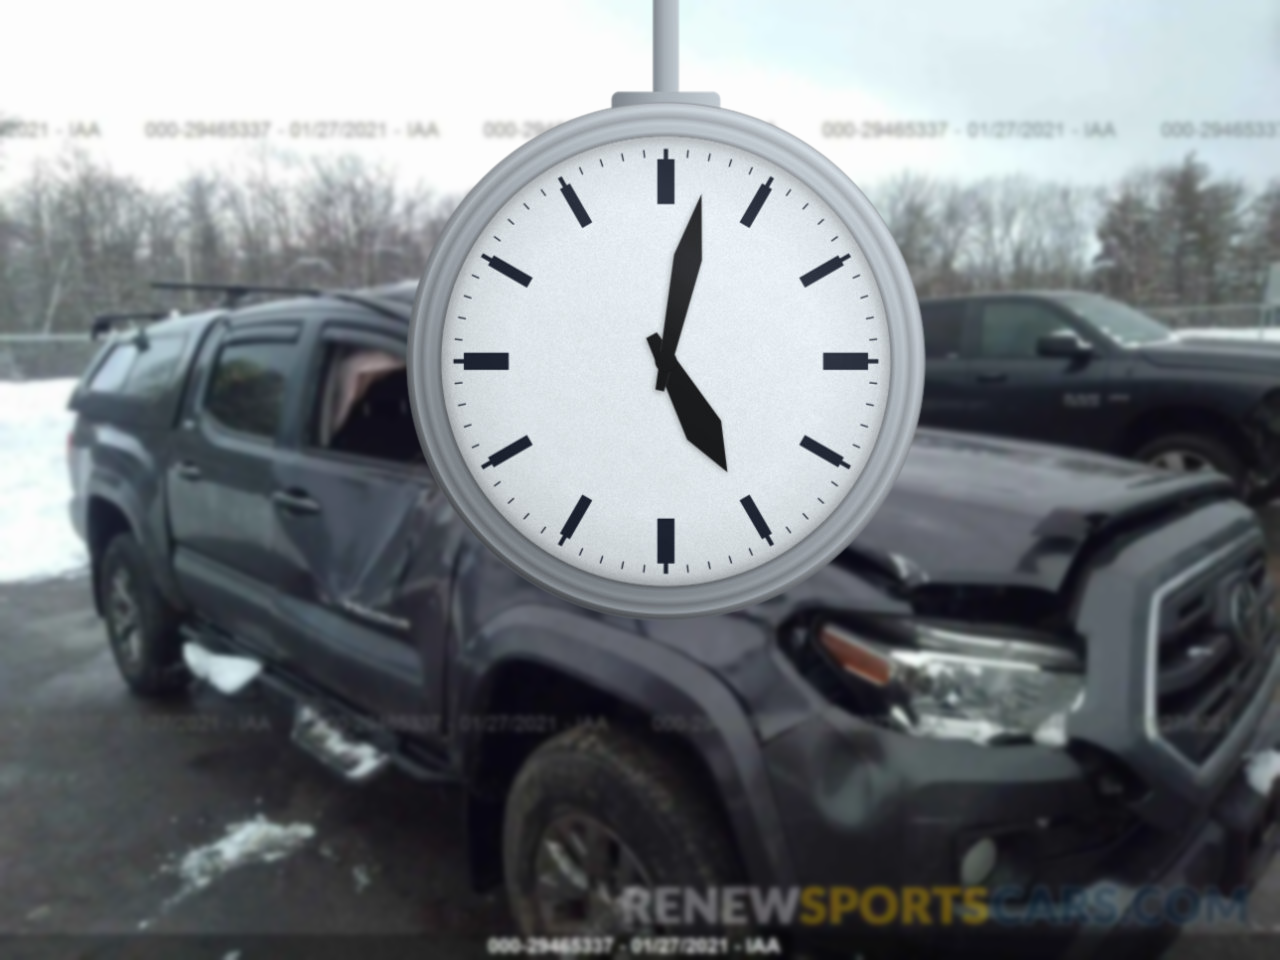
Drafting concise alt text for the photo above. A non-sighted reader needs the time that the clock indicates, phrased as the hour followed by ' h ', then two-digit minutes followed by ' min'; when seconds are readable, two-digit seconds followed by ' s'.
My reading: 5 h 02 min
